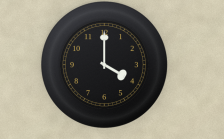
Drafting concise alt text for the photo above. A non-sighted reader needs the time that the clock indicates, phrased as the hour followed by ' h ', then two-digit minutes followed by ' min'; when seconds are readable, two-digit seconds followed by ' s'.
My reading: 4 h 00 min
